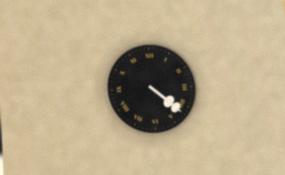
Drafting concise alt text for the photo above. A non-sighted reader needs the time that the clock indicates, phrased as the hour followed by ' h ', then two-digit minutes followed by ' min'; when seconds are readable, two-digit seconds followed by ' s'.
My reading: 4 h 22 min
